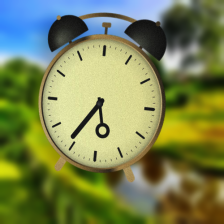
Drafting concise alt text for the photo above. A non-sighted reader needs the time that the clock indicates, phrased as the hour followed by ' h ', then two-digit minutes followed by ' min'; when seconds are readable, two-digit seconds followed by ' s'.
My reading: 5 h 36 min
